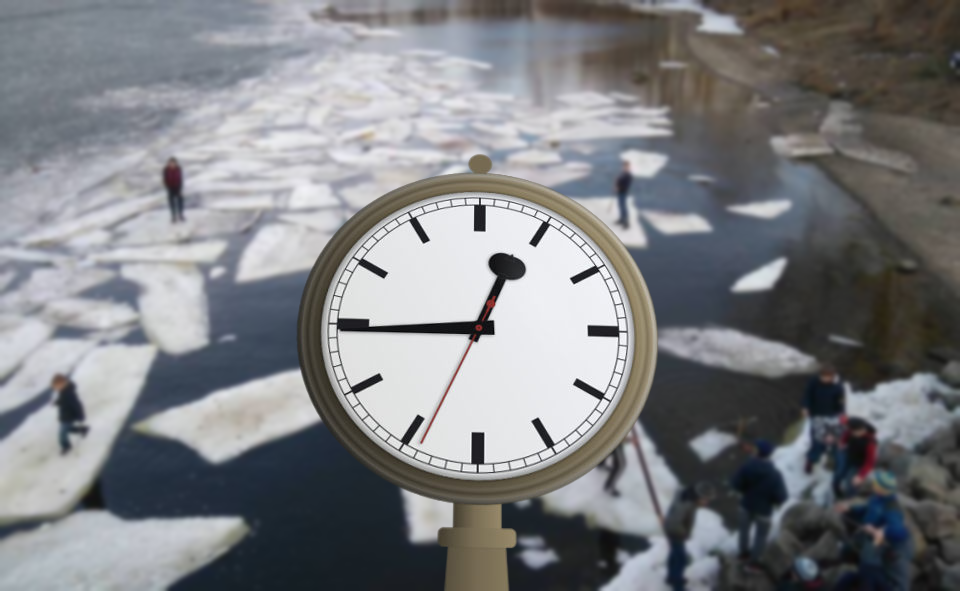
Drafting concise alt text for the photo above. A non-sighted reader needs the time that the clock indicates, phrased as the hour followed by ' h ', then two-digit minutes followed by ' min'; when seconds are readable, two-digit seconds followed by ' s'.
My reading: 12 h 44 min 34 s
